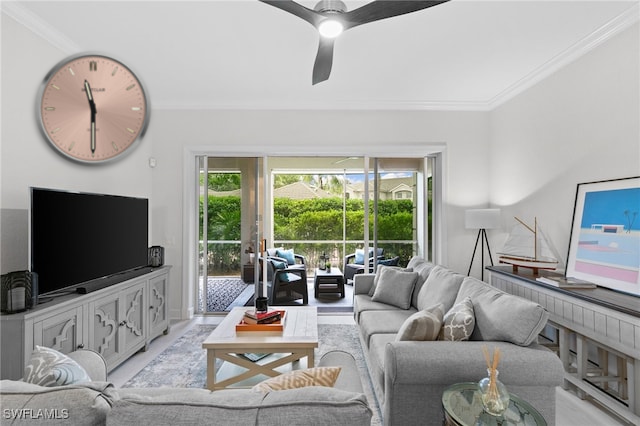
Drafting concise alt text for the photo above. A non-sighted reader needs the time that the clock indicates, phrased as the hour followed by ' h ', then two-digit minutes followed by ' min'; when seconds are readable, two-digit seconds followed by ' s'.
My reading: 11 h 30 min
